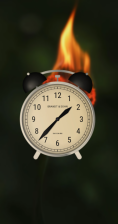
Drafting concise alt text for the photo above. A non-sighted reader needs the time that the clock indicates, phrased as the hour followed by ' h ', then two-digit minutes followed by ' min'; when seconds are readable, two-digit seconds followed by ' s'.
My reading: 1 h 37 min
